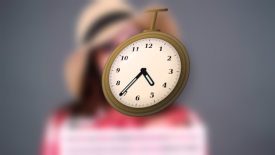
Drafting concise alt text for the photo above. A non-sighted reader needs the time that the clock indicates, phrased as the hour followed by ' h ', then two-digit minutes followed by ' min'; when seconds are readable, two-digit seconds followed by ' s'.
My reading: 4 h 36 min
